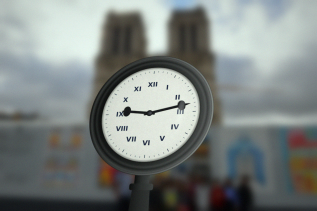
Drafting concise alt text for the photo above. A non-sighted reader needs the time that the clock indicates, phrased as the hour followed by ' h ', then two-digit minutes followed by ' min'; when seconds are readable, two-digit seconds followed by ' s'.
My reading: 9 h 13 min
